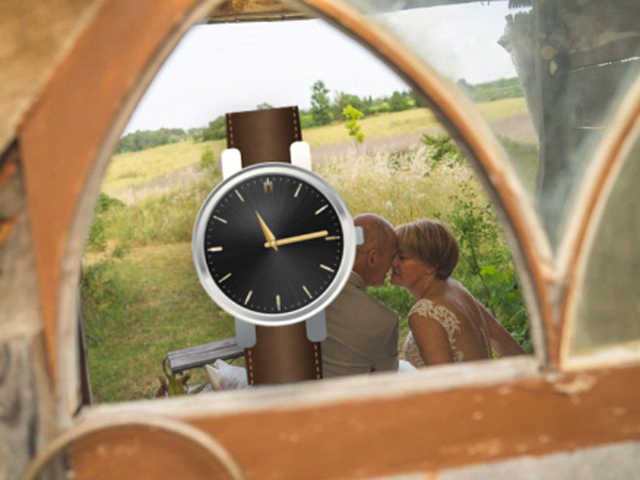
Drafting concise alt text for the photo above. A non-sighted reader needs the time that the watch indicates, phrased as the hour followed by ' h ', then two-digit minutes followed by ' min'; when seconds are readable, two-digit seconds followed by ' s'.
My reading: 11 h 14 min
